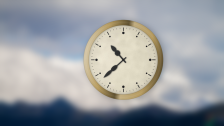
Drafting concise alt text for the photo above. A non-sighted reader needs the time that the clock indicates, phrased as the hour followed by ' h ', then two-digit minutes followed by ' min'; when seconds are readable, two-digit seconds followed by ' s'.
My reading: 10 h 38 min
